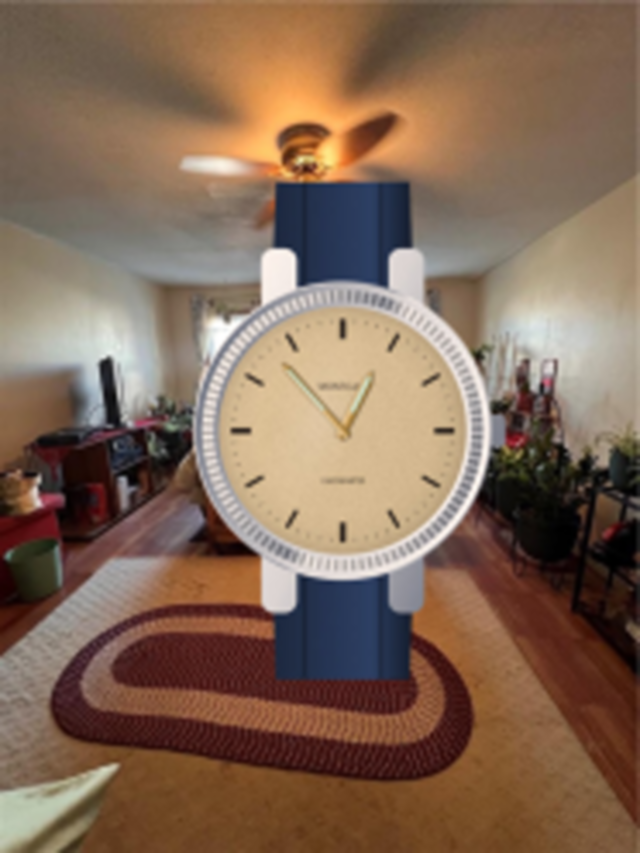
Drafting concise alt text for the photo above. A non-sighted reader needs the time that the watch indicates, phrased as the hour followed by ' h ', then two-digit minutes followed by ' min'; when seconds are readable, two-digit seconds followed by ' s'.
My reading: 12 h 53 min
